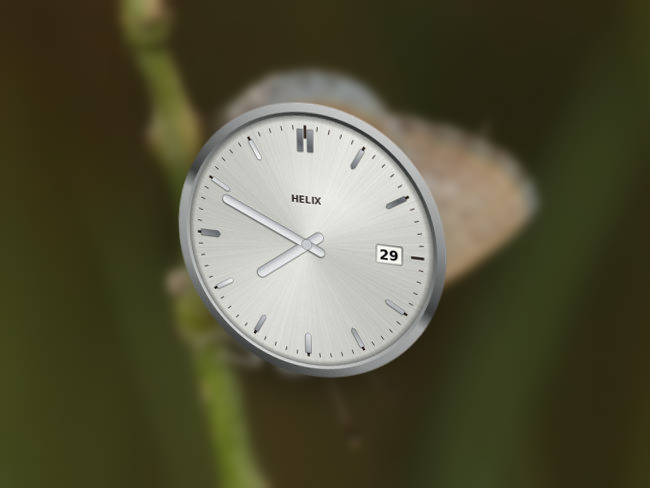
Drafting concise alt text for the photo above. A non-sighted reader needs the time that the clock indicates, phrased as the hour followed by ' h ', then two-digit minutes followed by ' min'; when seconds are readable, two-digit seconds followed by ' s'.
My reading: 7 h 49 min
